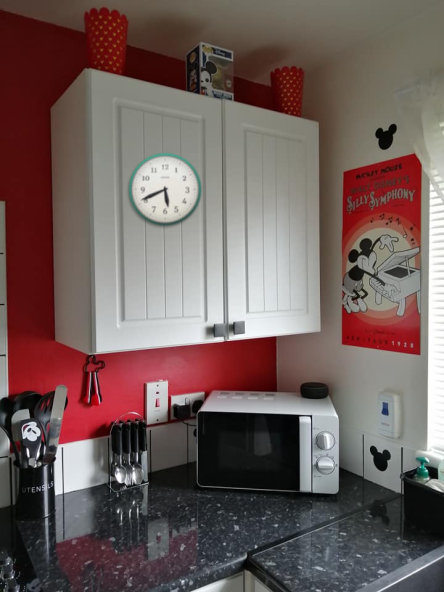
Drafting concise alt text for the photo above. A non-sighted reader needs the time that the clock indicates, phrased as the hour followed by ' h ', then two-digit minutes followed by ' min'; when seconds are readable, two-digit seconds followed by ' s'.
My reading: 5 h 41 min
